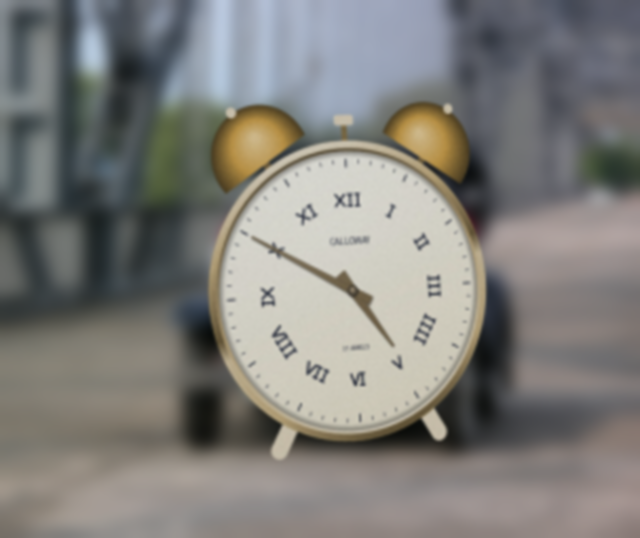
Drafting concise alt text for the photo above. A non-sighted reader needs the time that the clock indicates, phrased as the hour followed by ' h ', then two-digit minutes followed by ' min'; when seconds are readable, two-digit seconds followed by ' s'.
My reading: 4 h 50 min
